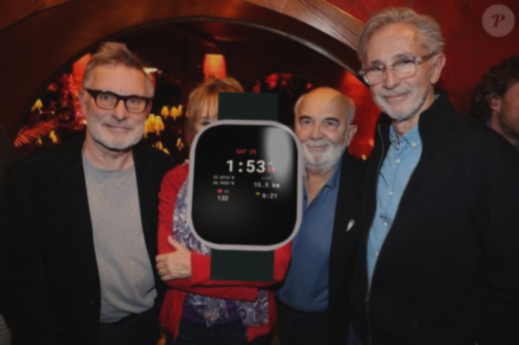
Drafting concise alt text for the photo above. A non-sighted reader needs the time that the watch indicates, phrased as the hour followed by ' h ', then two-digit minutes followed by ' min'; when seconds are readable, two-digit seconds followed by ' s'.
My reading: 1 h 53 min
